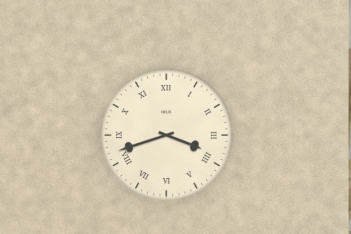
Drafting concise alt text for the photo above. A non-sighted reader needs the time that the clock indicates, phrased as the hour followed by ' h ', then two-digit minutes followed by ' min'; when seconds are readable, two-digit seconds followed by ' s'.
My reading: 3 h 42 min
